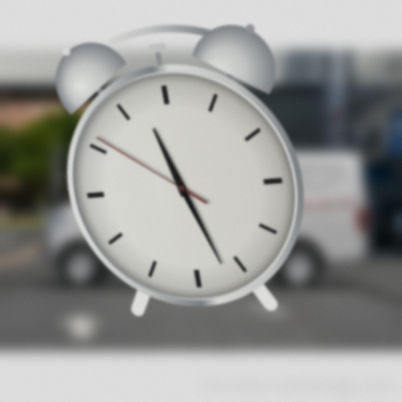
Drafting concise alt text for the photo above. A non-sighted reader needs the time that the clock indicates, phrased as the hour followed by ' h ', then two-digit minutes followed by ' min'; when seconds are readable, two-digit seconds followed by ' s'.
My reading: 11 h 26 min 51 s
